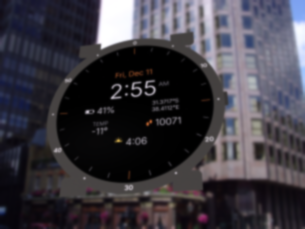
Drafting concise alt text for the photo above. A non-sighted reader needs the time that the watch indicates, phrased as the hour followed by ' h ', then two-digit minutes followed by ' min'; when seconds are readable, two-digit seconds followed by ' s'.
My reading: 2 h 55 min
